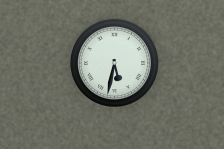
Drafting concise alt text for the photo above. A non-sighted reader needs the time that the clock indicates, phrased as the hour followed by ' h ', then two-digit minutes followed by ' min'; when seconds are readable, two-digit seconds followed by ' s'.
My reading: 5 h 32 min
